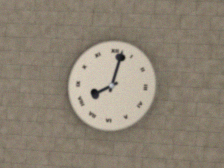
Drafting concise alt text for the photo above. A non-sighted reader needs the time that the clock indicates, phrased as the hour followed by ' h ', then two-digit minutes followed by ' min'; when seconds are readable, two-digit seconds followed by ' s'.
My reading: 8 h 02 min
